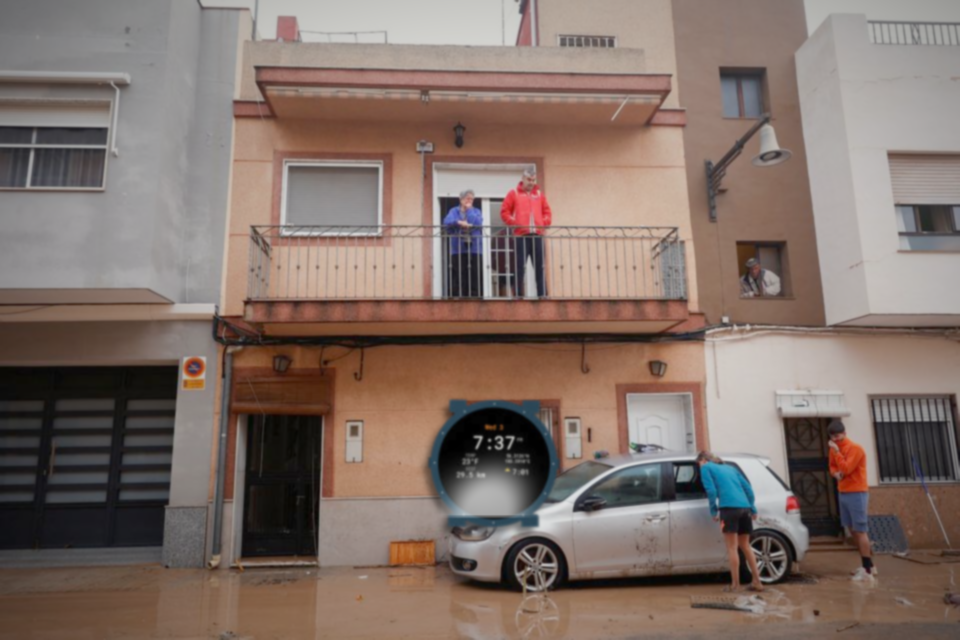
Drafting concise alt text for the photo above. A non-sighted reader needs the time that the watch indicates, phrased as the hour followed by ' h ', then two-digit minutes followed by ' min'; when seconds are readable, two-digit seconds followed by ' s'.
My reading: 7 h 37 min
